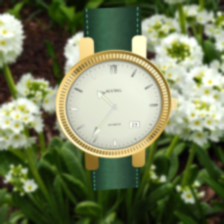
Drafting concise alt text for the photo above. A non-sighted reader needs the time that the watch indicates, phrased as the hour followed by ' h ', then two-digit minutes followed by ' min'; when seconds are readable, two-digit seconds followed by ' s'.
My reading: 10 h 36 min
